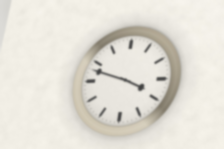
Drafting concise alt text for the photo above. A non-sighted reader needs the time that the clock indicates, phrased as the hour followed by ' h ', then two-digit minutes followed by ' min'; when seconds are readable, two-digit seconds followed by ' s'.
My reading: 3 h 48 min
